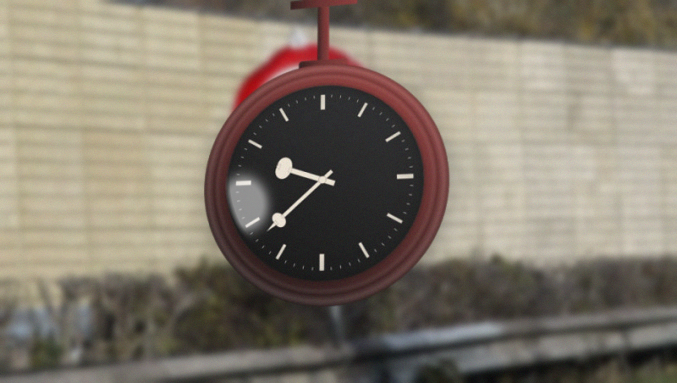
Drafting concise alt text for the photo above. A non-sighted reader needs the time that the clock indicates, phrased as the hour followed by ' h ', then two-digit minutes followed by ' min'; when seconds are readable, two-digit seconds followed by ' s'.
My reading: 9 h 38 min
